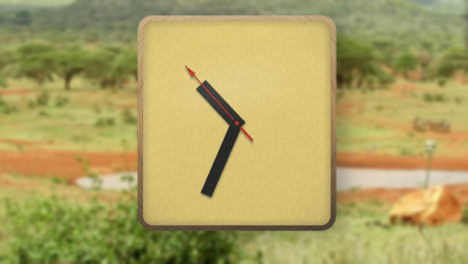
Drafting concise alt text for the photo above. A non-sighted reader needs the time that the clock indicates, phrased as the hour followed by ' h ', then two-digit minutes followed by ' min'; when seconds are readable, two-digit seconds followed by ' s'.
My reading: 10 h 33 min 53 s
